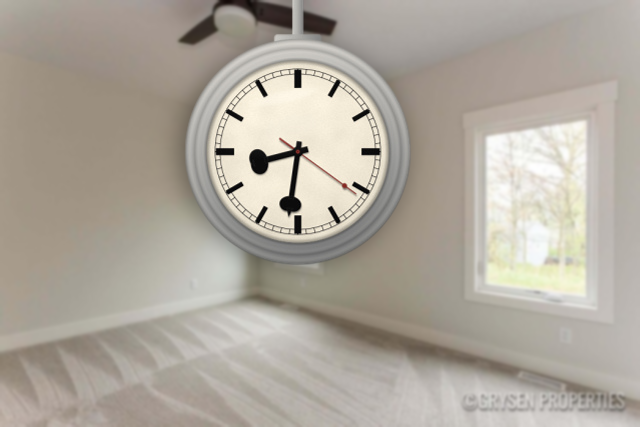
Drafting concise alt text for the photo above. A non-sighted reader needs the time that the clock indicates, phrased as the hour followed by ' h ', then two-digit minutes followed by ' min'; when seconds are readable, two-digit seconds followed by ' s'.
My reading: 8 h 31 min 21 s
